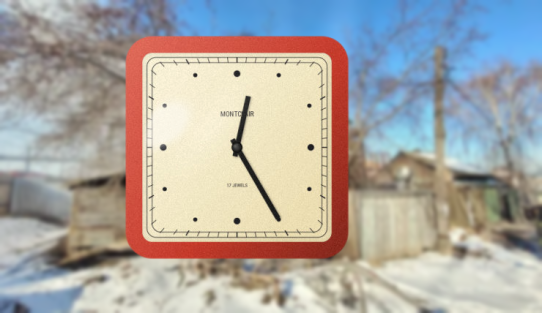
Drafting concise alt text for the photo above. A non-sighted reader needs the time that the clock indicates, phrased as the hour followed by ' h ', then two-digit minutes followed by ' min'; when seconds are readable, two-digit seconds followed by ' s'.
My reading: 12 h 25 min
